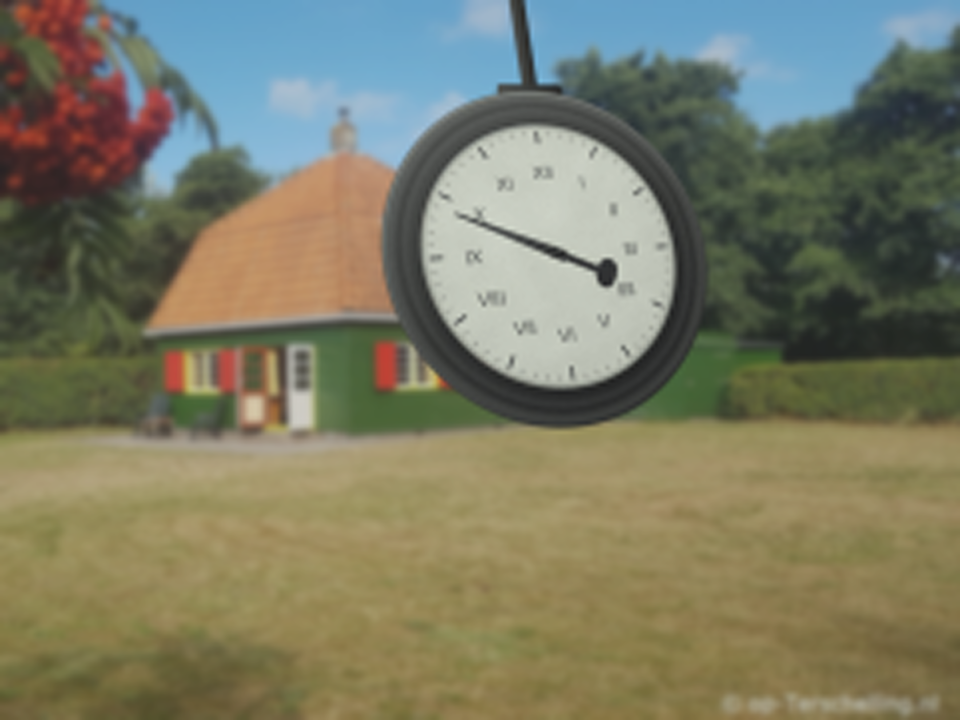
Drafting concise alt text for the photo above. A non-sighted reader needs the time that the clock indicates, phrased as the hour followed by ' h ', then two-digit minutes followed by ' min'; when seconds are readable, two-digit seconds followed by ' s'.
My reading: 3 h 49 min
